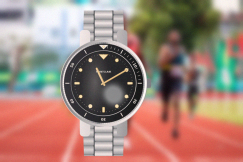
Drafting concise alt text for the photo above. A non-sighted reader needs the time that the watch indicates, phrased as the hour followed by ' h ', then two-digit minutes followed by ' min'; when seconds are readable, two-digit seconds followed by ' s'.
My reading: 11 h 10 min
